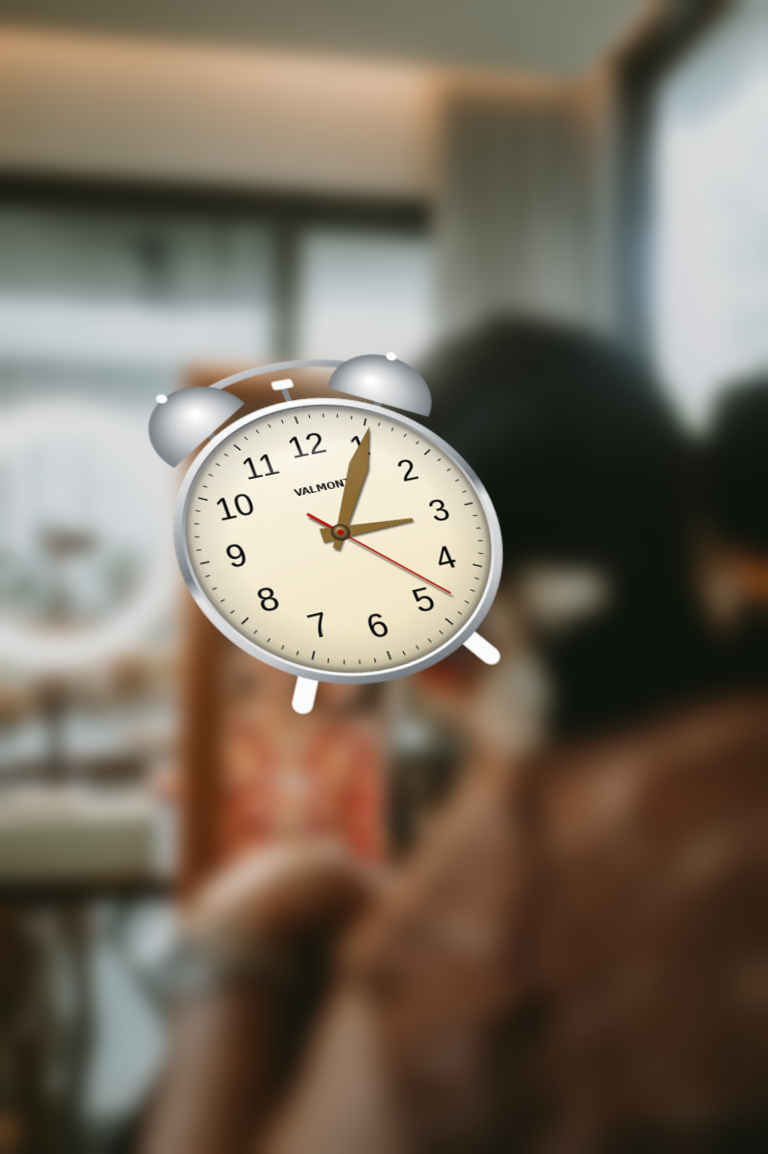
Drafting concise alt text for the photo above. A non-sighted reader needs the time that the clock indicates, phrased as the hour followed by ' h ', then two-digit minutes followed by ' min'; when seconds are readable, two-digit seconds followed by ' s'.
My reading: 3 h 05 min 23 s
